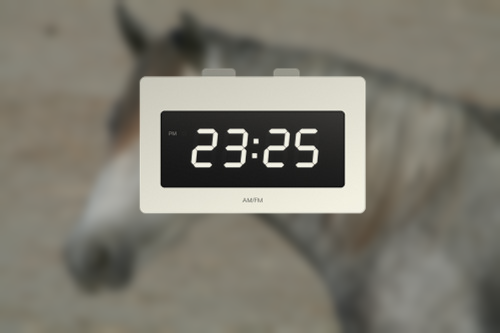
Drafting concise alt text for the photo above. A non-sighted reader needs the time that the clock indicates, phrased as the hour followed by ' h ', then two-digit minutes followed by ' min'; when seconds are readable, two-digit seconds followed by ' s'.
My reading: 23 h 25 min
